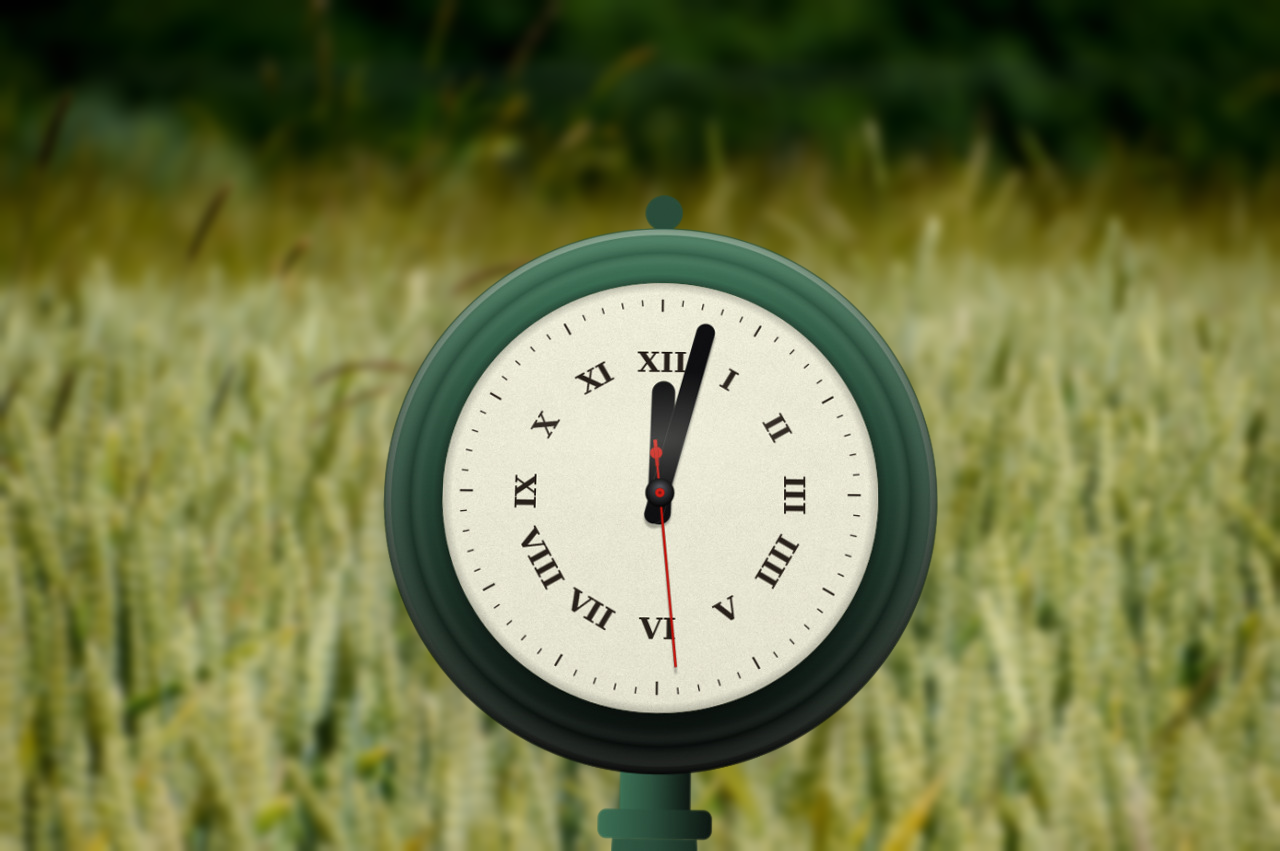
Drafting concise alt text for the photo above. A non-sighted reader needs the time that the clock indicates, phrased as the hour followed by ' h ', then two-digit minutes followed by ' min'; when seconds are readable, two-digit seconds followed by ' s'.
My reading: 12 h 02 min 29 s
